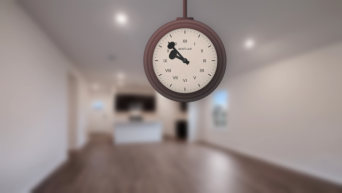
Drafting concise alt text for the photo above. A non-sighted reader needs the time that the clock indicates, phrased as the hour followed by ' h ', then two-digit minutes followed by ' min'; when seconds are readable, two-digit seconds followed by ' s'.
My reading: 9 h 53 min
